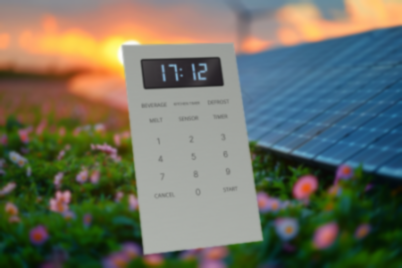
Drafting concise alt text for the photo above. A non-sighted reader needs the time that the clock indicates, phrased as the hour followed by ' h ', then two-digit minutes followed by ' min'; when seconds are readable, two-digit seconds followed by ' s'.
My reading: 17 h 12 min
